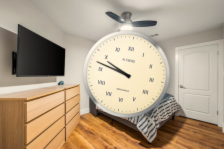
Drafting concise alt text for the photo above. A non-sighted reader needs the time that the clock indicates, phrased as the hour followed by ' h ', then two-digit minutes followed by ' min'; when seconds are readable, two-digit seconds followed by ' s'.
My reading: 9 h 47 min
